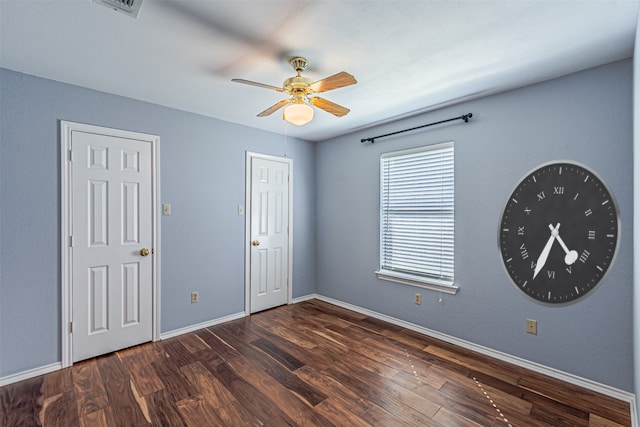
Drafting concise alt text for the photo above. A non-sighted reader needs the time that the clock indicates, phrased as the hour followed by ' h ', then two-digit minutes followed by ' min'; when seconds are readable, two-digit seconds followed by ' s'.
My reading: 4 h 34 min
